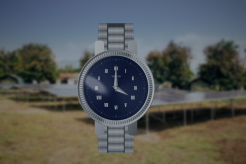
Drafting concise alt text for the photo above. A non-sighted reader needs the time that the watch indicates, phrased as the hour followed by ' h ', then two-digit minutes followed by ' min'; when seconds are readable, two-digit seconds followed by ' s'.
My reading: 4 h 00 min
